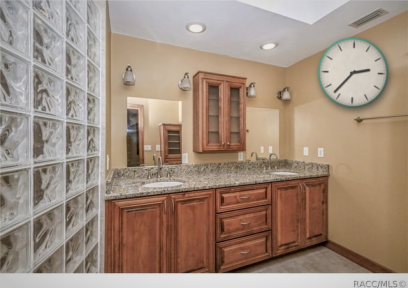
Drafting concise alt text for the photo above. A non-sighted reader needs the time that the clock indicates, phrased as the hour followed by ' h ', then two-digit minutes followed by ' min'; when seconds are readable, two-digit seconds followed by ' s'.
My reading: 2 h 37 min
